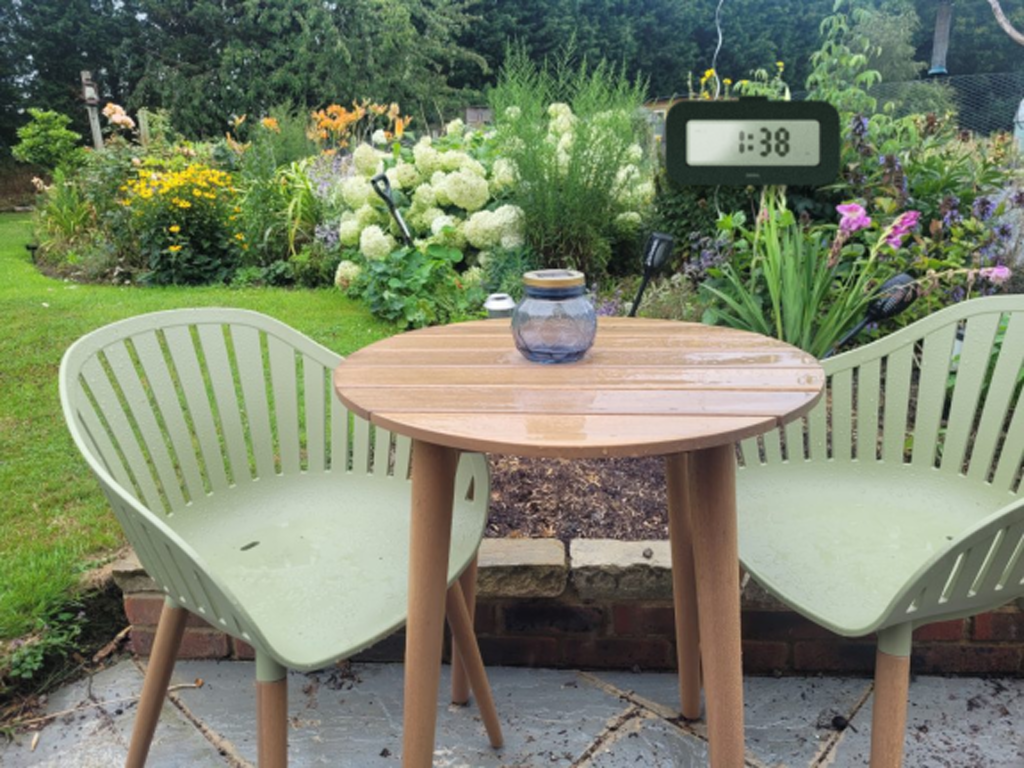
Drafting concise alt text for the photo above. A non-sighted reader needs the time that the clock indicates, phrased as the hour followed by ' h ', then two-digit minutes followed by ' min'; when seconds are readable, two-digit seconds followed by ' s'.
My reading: 1 h 38 min
